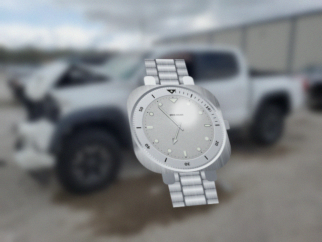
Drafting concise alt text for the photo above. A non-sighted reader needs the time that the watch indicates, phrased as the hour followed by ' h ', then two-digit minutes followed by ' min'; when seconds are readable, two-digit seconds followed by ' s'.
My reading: 6 h 54 min
